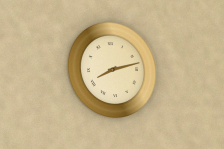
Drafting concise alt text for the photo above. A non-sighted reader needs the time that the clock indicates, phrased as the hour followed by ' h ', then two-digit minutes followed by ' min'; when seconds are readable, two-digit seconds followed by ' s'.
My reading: 8 h 13 min
